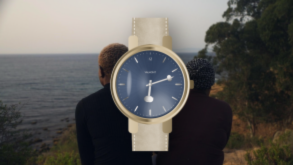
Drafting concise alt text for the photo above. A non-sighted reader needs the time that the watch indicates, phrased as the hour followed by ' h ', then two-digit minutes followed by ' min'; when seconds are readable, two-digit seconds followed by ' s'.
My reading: 6 h 12 min
